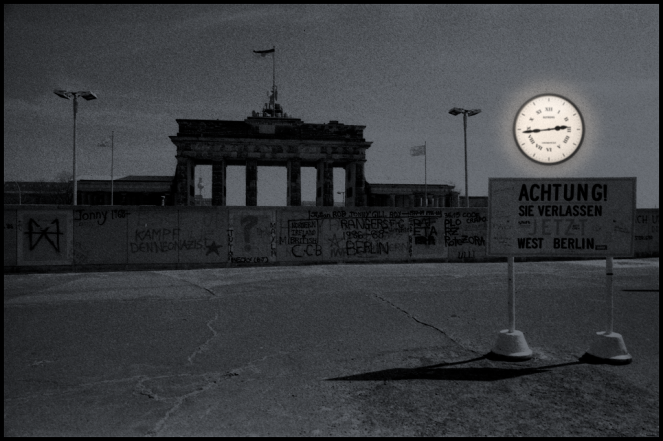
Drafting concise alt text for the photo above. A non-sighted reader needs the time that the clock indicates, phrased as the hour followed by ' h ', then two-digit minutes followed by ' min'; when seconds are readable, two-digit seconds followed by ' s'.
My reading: 2 h 44 min
